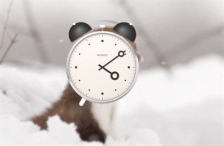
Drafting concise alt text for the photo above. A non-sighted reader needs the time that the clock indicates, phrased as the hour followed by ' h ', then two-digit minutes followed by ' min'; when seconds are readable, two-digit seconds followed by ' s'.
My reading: 4 h 09 min
